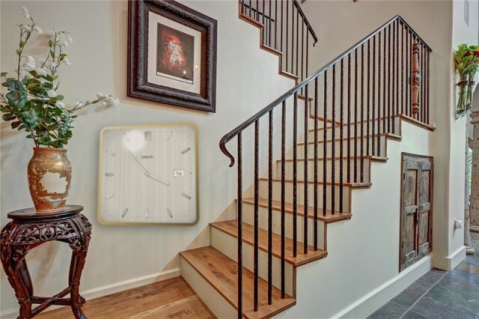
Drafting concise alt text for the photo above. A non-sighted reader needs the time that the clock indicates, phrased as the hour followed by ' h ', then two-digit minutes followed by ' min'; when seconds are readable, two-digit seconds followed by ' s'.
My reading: 3 h 53 min
